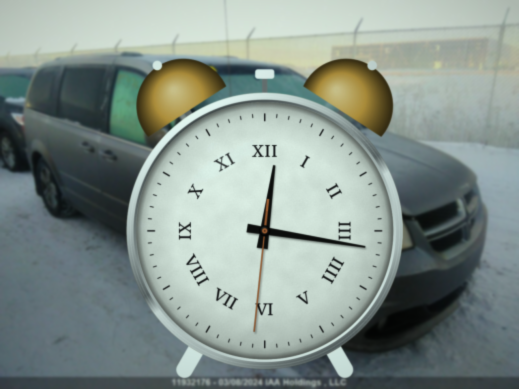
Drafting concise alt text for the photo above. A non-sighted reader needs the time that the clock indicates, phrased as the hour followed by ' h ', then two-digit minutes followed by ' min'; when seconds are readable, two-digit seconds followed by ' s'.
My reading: 12 h 16 min 31 s
